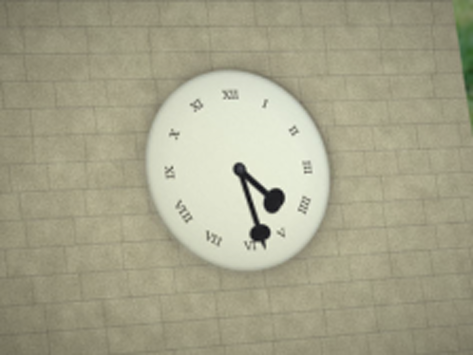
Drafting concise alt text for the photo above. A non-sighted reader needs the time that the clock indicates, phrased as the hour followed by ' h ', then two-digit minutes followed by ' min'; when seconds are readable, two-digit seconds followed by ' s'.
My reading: 4 h 28 min
